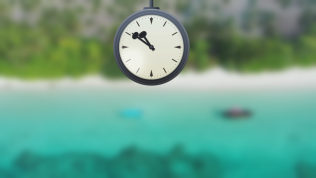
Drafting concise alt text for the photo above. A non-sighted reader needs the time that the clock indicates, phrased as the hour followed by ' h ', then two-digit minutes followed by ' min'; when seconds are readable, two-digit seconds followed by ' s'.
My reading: 10 h 51 min
